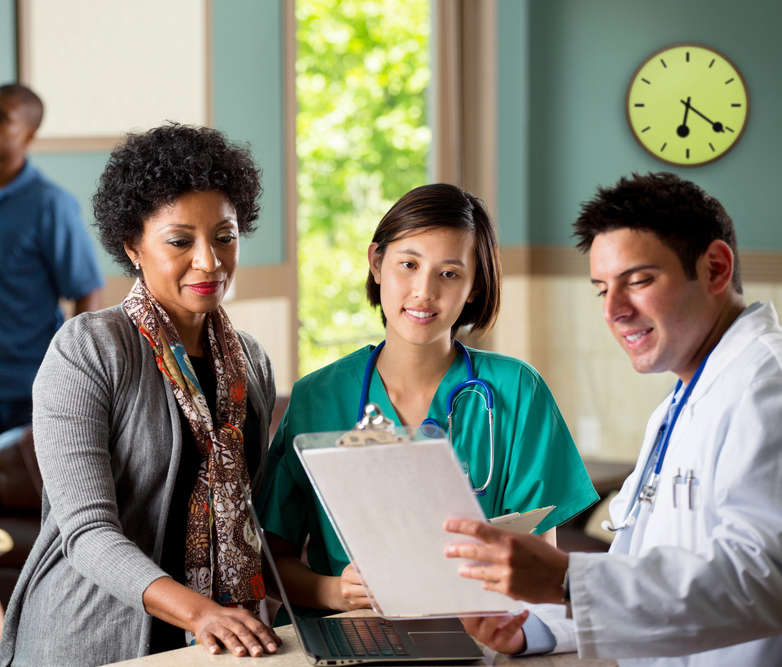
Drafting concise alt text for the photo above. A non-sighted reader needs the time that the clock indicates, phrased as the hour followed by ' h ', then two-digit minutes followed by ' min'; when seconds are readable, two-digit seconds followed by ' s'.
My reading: 6 h 21 min
